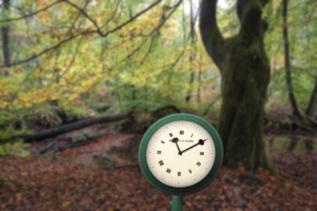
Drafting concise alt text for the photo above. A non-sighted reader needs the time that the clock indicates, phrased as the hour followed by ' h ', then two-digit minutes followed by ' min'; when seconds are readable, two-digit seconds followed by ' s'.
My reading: 11 h 10 min
